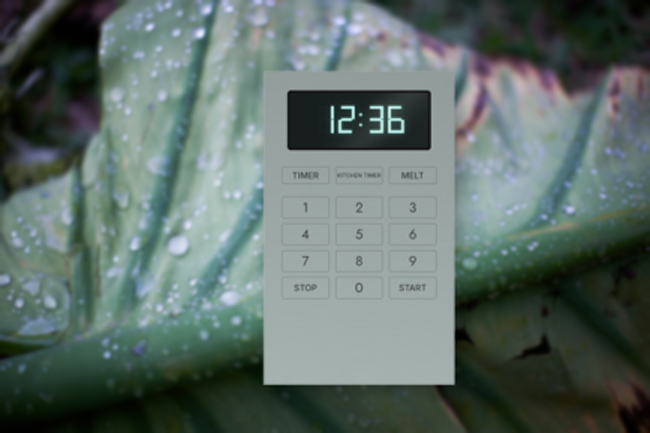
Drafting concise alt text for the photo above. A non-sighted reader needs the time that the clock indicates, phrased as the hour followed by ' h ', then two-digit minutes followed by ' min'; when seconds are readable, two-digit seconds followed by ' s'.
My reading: 12 h 36 min
